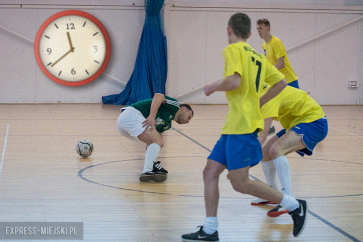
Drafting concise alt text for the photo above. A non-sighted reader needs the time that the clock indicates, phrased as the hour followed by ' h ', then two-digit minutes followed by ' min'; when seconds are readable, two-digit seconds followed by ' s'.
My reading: 11 h 39 min
